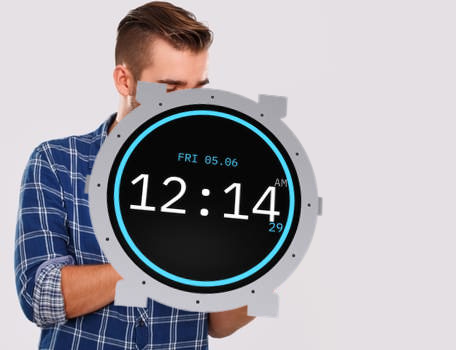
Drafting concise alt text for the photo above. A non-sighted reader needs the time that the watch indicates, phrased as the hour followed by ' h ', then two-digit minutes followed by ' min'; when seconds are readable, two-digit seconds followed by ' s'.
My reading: 12 h 14 min 29 s
